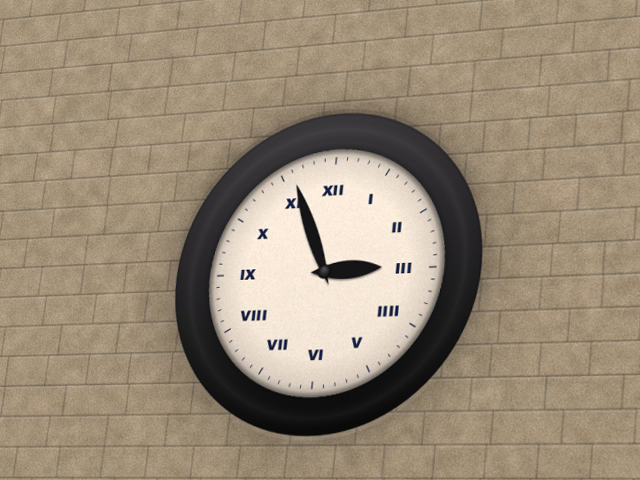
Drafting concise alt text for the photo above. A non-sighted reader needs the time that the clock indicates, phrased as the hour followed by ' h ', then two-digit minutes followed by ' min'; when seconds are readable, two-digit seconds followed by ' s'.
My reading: 2 h 56 min
